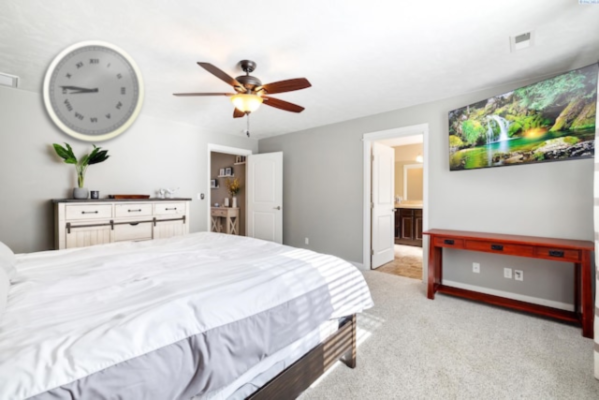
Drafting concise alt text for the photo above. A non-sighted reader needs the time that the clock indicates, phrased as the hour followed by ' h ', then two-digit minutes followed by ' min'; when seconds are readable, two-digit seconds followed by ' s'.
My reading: 8 h 46 min
